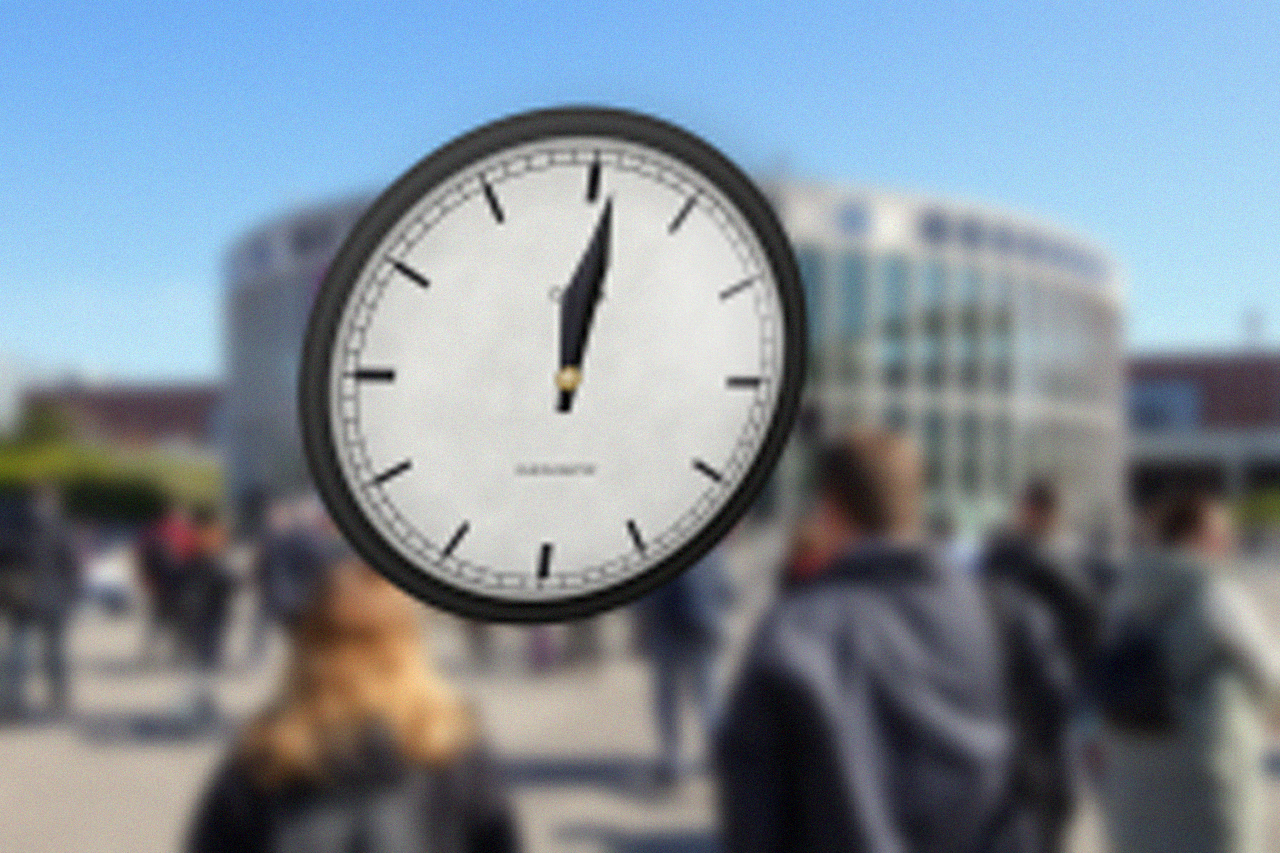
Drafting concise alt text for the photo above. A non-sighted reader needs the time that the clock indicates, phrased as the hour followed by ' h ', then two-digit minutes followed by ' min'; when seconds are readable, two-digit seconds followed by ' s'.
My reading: 12 h 01 min
